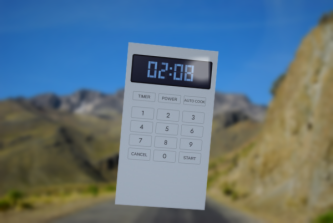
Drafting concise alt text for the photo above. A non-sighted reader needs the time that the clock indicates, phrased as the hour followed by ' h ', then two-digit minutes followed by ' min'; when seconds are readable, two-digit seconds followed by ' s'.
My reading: 2 h 08 min
